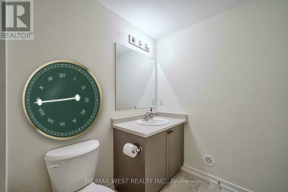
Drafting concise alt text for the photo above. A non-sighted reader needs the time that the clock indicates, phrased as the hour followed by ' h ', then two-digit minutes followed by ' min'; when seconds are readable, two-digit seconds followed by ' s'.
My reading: 2 h 44 min
